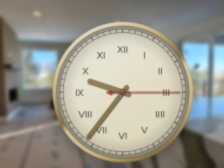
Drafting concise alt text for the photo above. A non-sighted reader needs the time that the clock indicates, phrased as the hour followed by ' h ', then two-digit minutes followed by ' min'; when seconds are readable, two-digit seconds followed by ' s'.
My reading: 9 h 36 min 15 s
